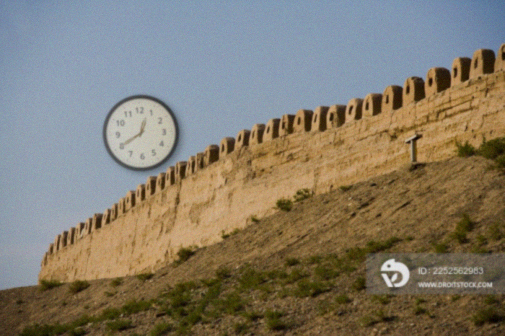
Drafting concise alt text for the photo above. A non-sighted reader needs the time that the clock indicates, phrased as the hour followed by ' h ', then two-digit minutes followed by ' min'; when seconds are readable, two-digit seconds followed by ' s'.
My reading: 12 h 40 min
